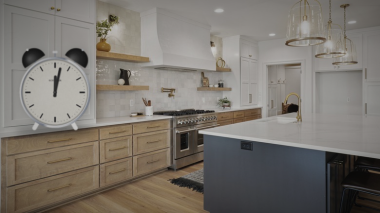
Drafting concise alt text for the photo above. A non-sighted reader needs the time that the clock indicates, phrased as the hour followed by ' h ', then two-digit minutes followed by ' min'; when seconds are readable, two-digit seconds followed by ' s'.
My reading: 12 h 02 min
